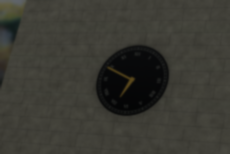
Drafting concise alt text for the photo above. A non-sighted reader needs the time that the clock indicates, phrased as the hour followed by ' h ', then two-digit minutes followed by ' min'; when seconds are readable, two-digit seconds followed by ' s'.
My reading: 6 h 49 min
